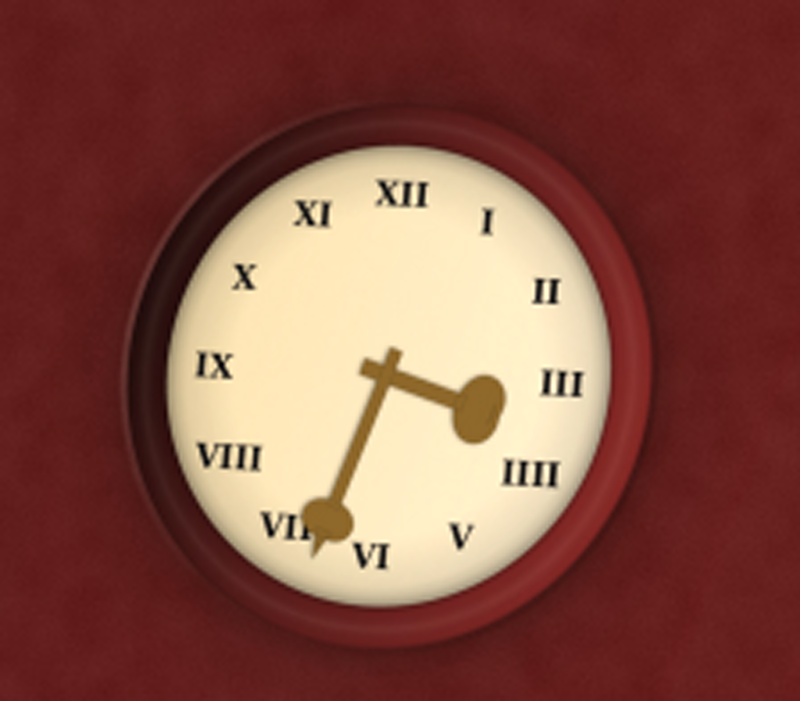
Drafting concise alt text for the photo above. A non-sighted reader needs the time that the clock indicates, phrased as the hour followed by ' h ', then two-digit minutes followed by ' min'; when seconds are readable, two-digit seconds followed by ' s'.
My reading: 3 h 33 min
